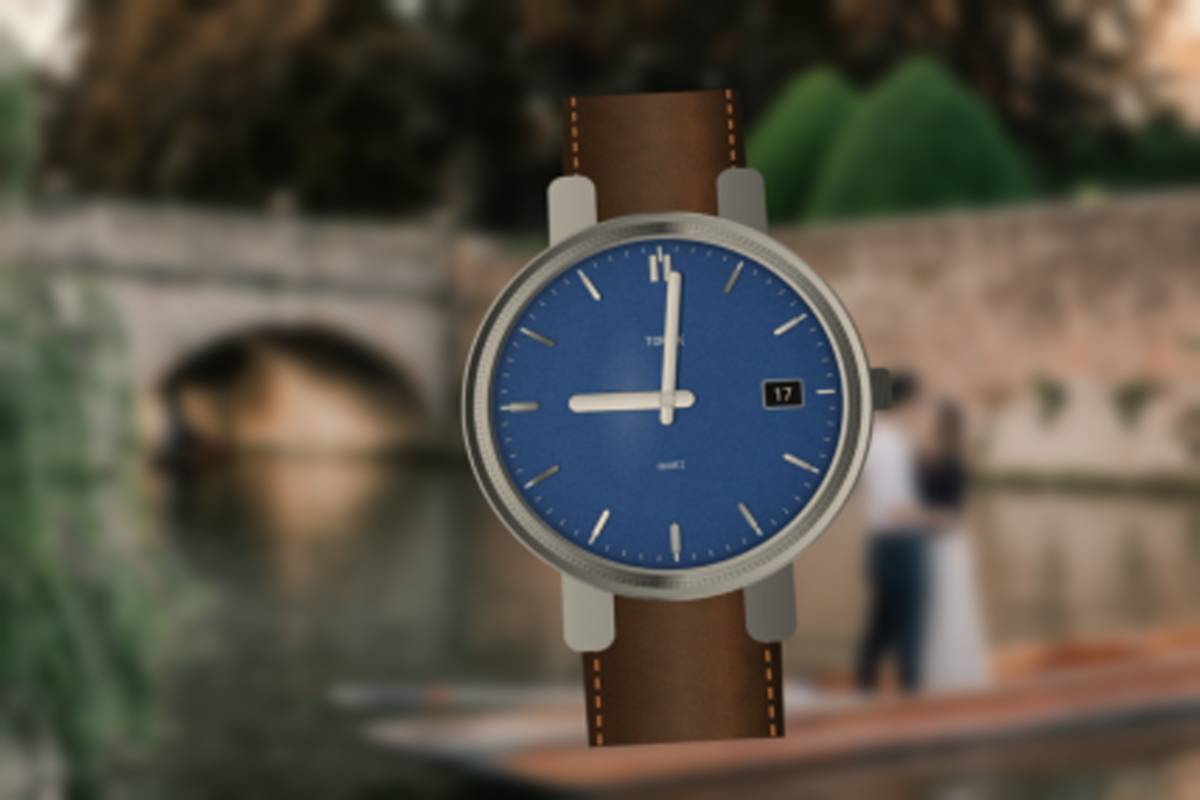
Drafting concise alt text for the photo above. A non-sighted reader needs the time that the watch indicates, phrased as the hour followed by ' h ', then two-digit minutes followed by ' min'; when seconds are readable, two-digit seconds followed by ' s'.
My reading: 9 h 01 min
